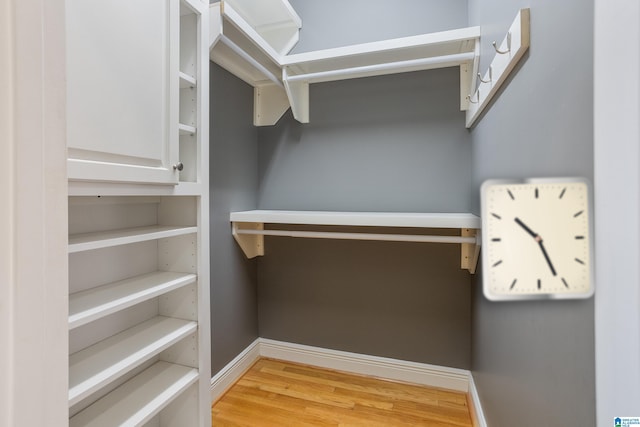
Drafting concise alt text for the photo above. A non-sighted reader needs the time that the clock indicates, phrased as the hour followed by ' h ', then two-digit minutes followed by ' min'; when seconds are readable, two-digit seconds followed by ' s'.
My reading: 10 h 26 min
